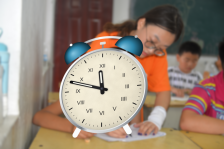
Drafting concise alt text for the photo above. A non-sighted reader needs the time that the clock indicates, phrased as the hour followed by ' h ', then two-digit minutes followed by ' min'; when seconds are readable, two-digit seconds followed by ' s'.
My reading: 11 h 48 min
